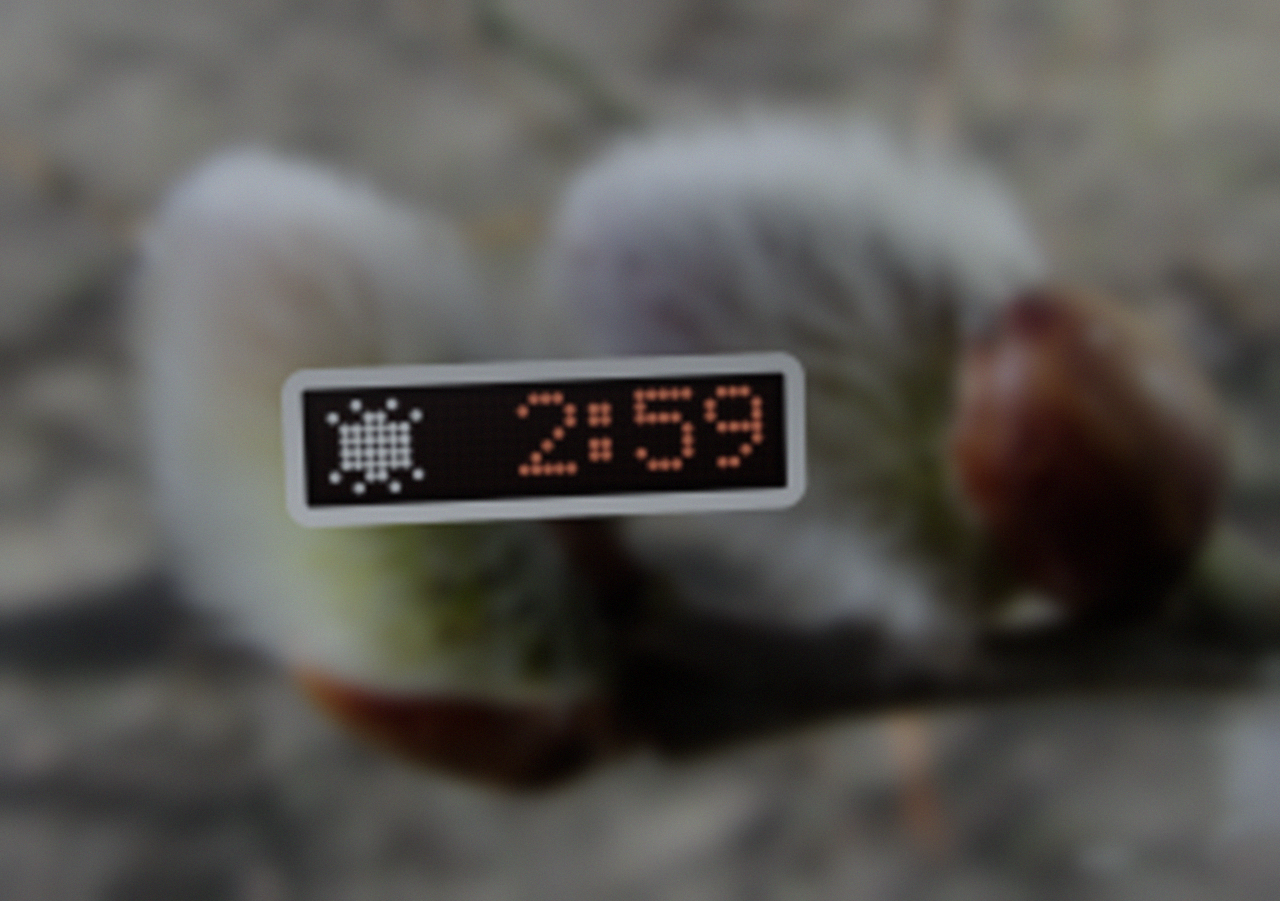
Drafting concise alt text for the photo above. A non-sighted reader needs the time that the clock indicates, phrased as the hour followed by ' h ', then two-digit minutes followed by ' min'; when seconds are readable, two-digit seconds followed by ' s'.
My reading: 2 h 59 min
